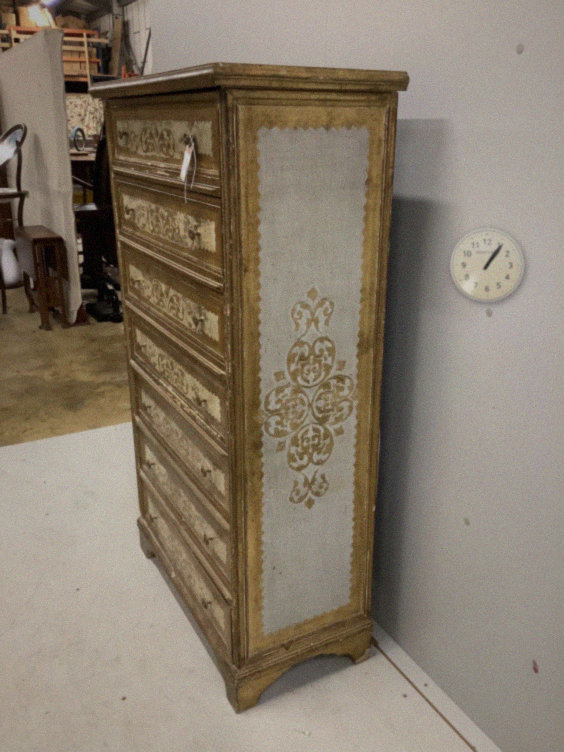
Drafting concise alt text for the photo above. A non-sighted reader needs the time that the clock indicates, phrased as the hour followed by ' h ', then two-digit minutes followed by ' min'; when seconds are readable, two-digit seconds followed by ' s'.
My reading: 1 h 06 min
